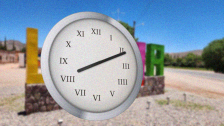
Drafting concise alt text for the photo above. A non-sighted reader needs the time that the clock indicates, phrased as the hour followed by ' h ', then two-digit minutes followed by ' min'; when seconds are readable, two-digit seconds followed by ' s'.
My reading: 8 h 11 min
